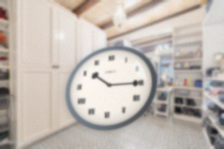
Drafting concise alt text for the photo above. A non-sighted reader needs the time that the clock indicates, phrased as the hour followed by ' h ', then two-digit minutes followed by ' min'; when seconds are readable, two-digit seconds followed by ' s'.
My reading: 10 h 15 min
